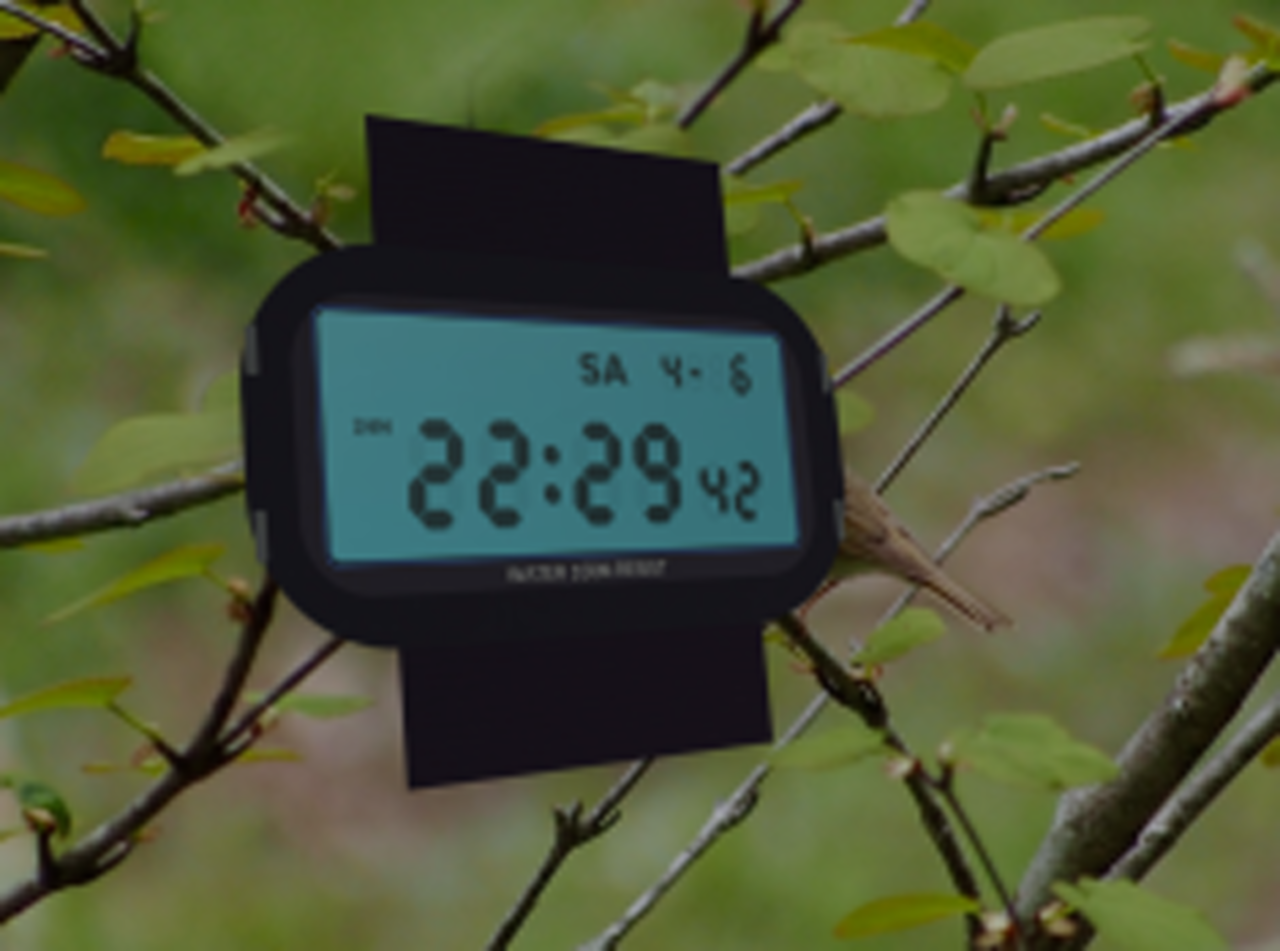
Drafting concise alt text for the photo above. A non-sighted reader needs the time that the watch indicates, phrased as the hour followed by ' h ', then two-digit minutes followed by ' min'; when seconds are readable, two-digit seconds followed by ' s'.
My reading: 22 h 29 min 42 s
